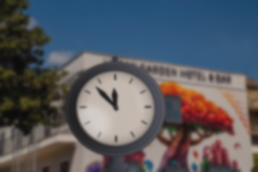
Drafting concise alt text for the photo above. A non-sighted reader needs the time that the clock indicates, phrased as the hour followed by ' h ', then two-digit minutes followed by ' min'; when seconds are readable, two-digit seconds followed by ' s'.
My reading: 11 h 53 min
